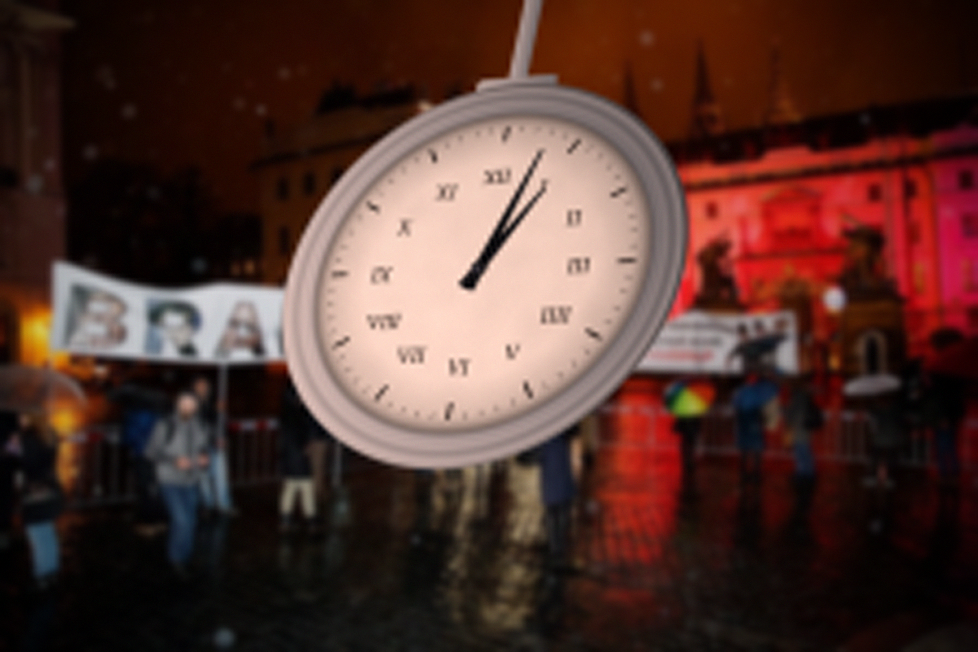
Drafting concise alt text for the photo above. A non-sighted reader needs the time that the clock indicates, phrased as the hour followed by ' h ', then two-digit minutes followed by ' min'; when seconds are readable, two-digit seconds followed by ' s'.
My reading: 1 h 03 min
